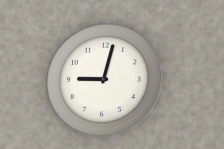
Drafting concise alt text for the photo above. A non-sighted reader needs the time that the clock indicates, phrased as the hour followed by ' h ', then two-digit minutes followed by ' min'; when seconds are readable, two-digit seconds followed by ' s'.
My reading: 9 h 02 min
